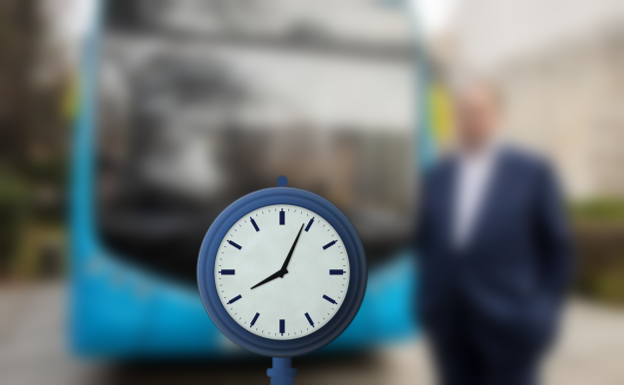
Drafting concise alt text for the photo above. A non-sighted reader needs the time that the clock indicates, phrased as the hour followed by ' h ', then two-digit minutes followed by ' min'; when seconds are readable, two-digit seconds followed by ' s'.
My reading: 8 h 04 min
